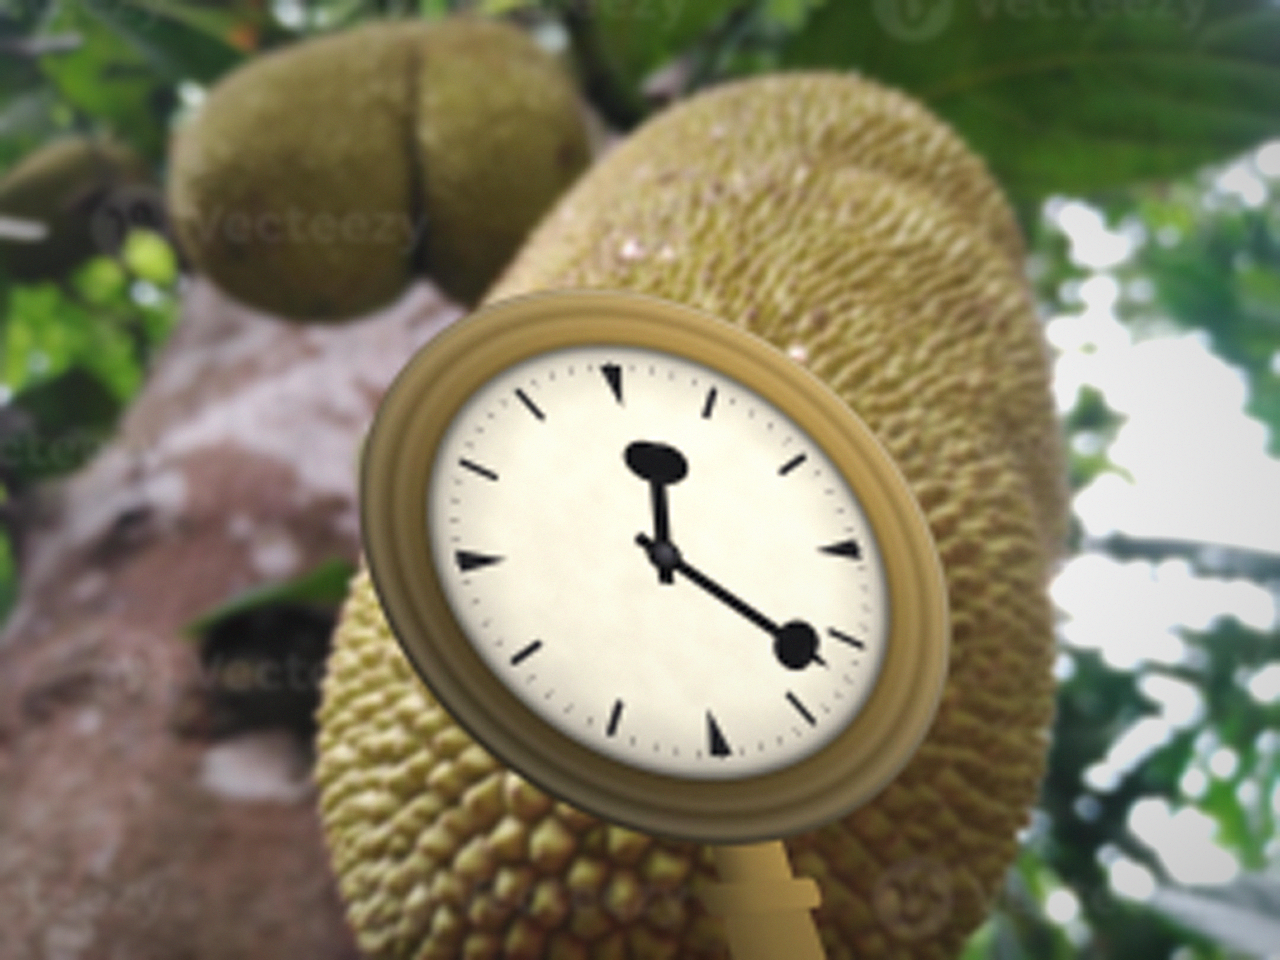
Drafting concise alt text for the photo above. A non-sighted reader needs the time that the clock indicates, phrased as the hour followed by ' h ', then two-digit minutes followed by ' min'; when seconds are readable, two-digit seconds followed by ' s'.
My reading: 12 h 22 min
